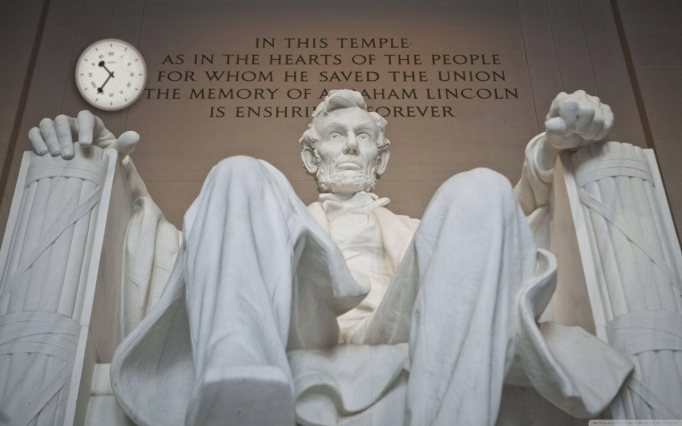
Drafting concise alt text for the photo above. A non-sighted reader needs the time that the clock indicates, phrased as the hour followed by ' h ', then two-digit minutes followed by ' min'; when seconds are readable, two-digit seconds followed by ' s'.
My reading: 10 h 36 min
